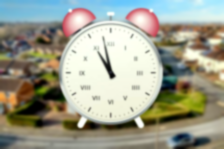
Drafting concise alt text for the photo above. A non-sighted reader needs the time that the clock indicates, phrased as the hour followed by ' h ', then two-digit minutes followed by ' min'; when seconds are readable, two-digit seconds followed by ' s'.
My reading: 10 h 58 min
